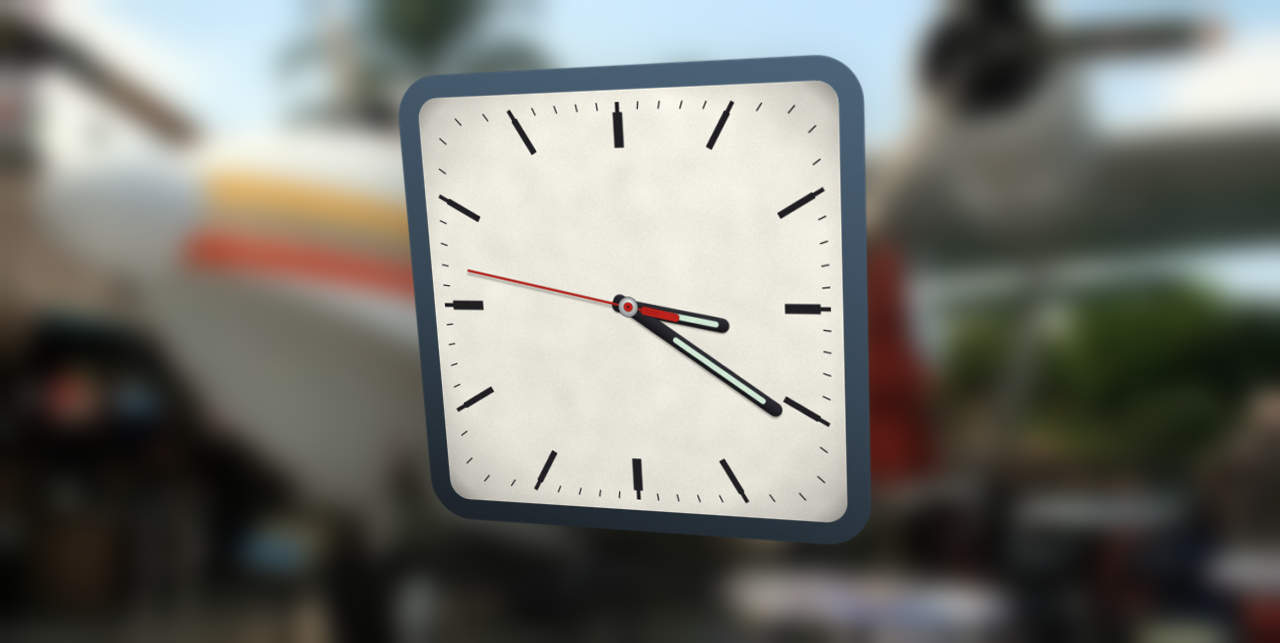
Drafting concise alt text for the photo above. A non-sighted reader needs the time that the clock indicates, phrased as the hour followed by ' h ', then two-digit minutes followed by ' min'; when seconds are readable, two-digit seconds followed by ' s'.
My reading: 3 h 20 min 47 s
